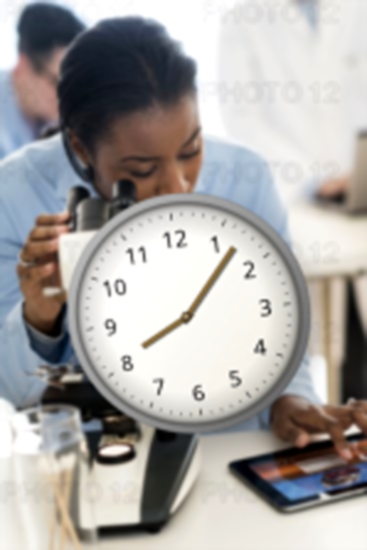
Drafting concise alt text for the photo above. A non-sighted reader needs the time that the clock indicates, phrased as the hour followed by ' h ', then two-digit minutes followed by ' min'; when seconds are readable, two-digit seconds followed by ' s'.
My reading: 8 h 07 min
